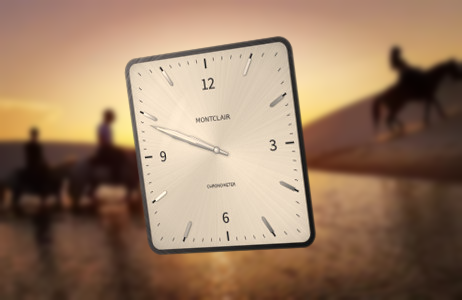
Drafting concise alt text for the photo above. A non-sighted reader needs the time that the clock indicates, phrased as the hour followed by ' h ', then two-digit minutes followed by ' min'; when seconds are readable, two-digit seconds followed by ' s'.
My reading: 9 h 49 min
